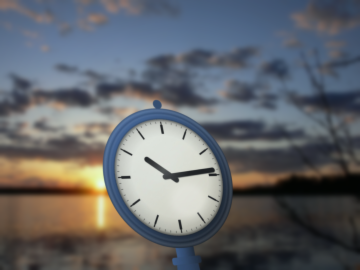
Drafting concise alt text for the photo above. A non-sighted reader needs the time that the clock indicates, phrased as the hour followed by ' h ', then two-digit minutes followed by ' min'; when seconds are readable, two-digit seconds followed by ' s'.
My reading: 10 h 14 min
